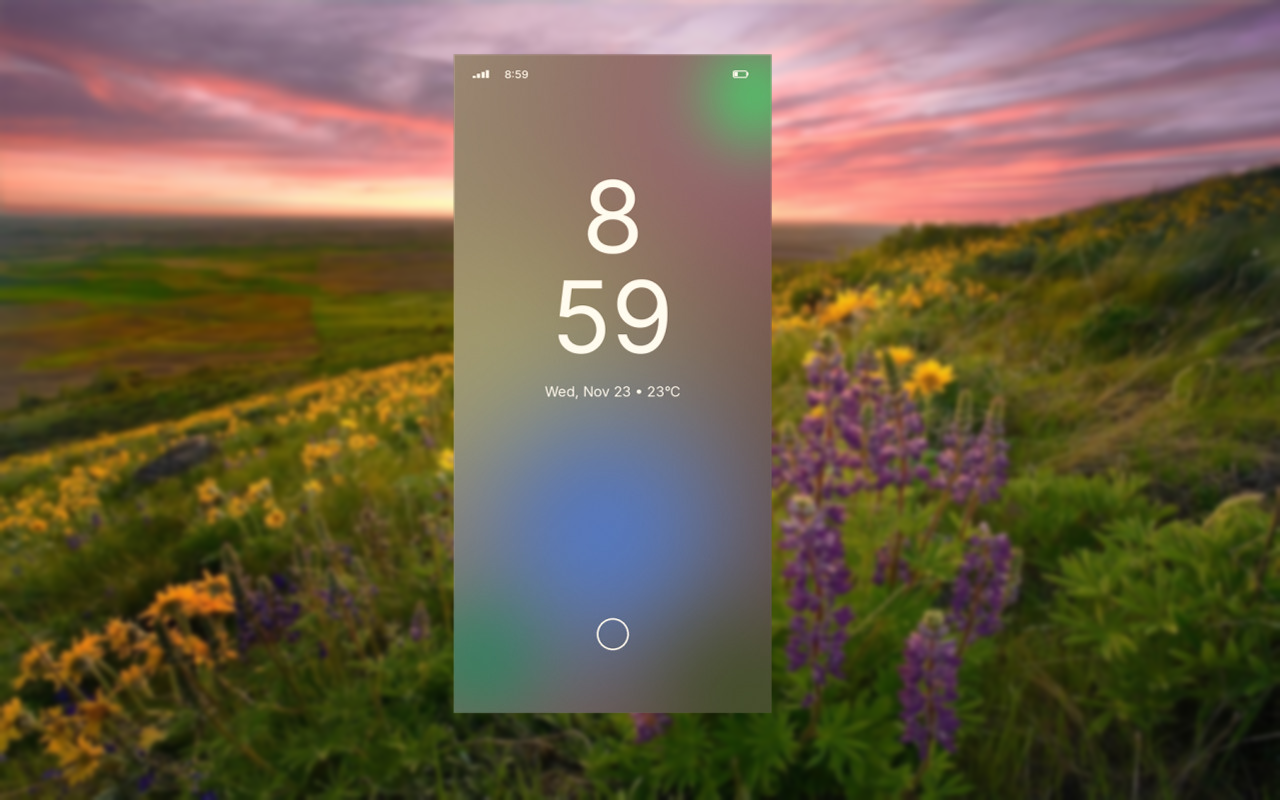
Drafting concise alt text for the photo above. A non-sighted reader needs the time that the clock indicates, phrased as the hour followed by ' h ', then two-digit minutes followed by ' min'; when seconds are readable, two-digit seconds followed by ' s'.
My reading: 8 h 59 min
